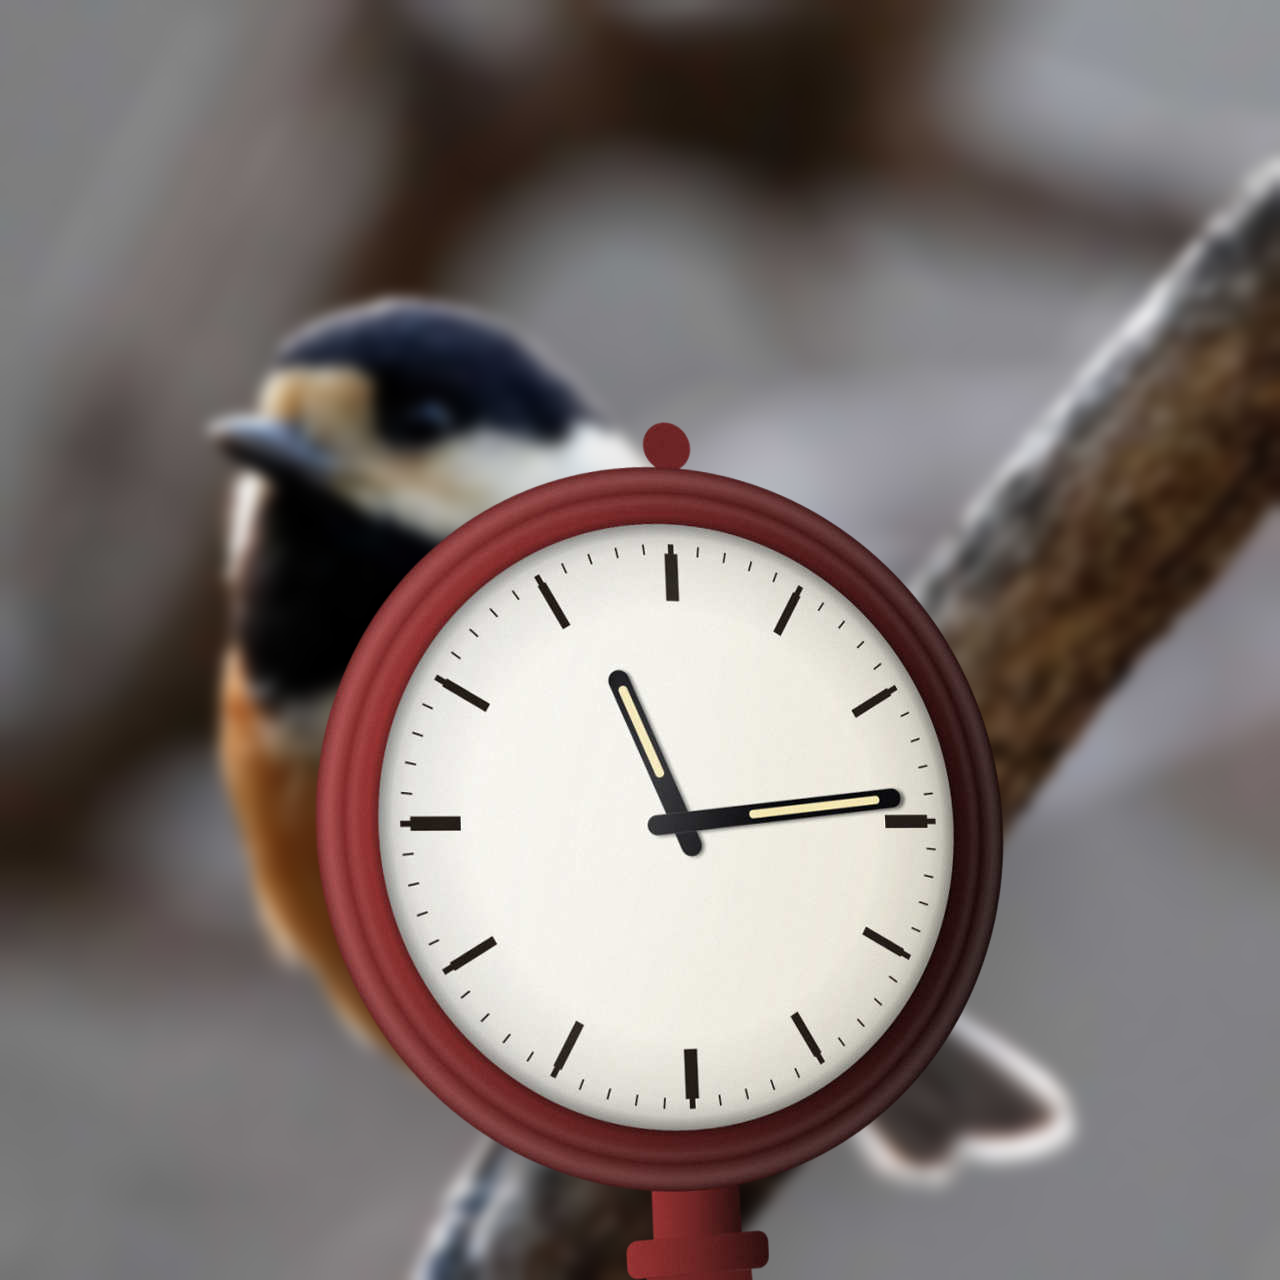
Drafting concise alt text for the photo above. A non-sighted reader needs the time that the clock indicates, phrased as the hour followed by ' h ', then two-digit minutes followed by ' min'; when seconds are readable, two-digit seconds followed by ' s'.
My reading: 11 h 14 min
